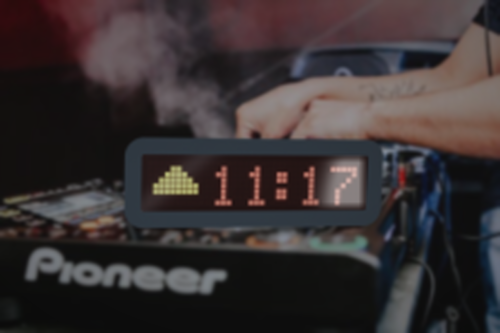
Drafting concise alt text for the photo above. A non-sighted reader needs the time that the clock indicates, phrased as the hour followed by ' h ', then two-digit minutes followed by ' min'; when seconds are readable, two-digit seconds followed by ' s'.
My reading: 11 h 17 min
